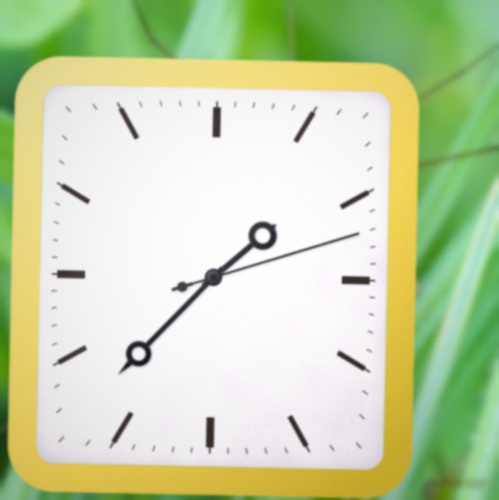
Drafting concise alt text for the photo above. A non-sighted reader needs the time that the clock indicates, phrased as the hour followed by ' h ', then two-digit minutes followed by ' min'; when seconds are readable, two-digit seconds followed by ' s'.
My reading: 1 h 37 min 12 s
